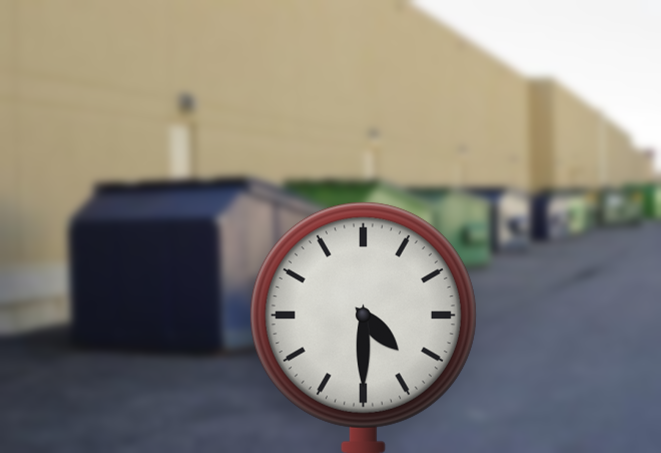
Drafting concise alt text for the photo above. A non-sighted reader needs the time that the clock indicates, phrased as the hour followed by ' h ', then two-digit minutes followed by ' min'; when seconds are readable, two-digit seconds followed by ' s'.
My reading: 4 h 30 min
